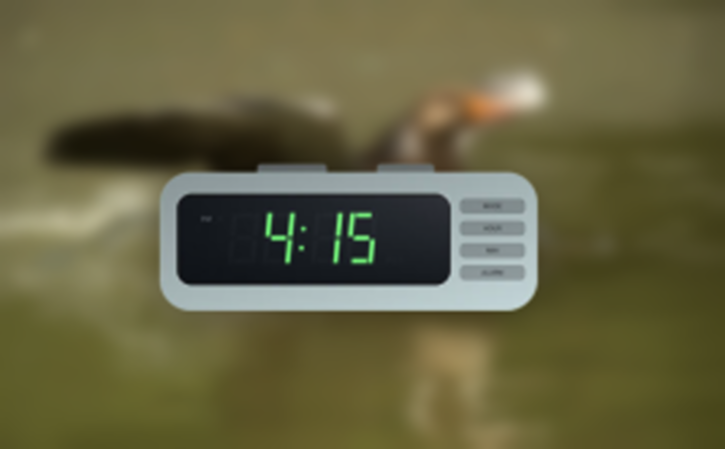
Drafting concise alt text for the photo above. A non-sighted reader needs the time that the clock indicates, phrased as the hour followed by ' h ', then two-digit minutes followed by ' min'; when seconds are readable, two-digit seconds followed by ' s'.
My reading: 4 h 15 min
